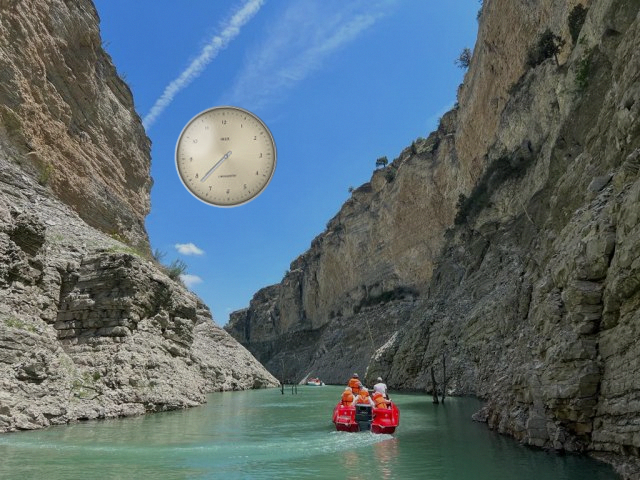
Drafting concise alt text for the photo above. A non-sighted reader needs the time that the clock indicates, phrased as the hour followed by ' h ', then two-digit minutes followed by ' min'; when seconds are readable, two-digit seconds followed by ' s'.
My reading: 7 h 38 min
